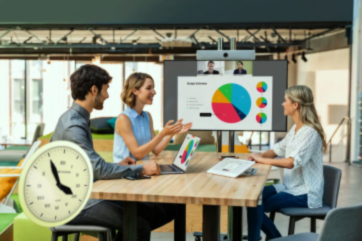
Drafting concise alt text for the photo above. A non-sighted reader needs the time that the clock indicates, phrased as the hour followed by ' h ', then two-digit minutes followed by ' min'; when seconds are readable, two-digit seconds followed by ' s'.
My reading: 3 h 55 min
